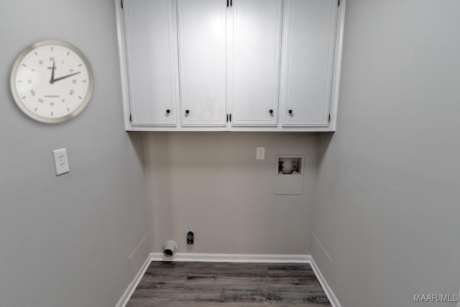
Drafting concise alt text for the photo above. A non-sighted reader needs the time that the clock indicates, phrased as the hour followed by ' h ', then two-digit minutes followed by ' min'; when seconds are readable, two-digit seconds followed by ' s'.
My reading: 12 h 12 min
